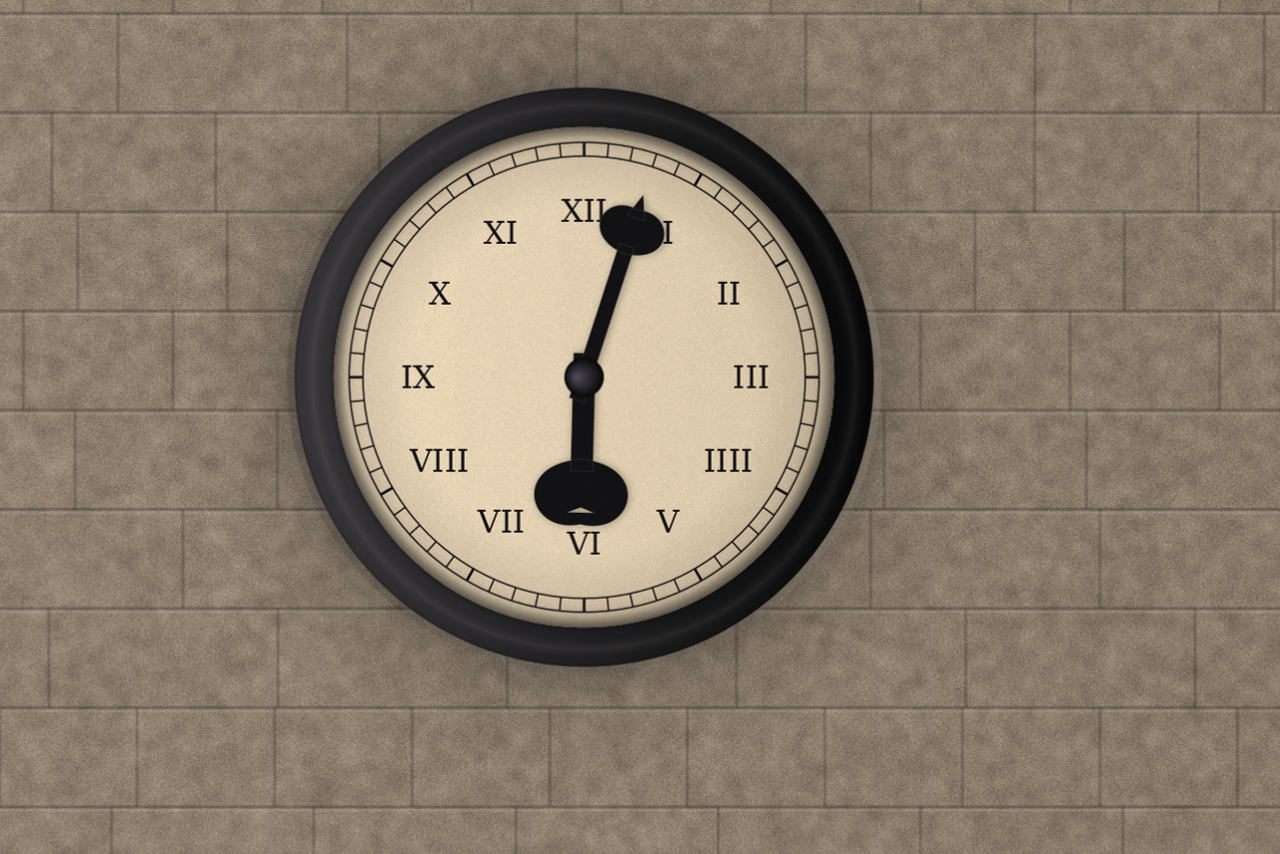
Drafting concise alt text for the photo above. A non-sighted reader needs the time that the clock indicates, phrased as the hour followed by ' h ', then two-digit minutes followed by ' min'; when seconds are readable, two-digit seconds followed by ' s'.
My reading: 6 h 03 min
